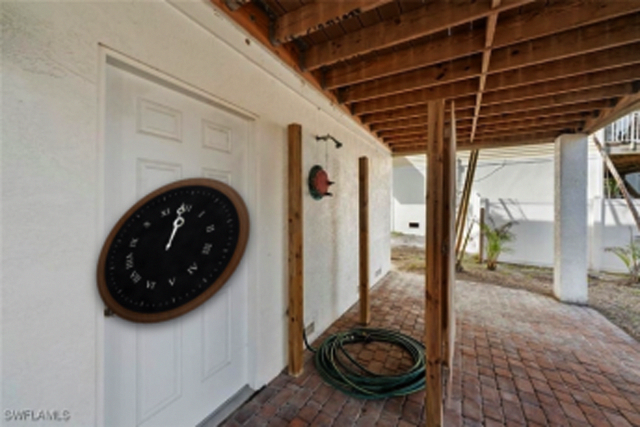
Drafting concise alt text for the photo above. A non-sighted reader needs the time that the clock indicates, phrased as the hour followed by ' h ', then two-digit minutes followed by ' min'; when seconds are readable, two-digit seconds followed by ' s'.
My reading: 11 h 59 min
